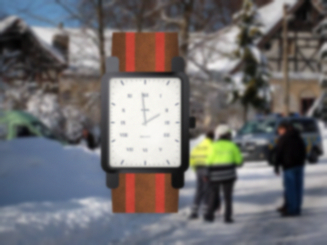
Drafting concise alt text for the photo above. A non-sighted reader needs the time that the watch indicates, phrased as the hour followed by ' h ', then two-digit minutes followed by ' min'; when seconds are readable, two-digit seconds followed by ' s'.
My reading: 1 h 59 min
